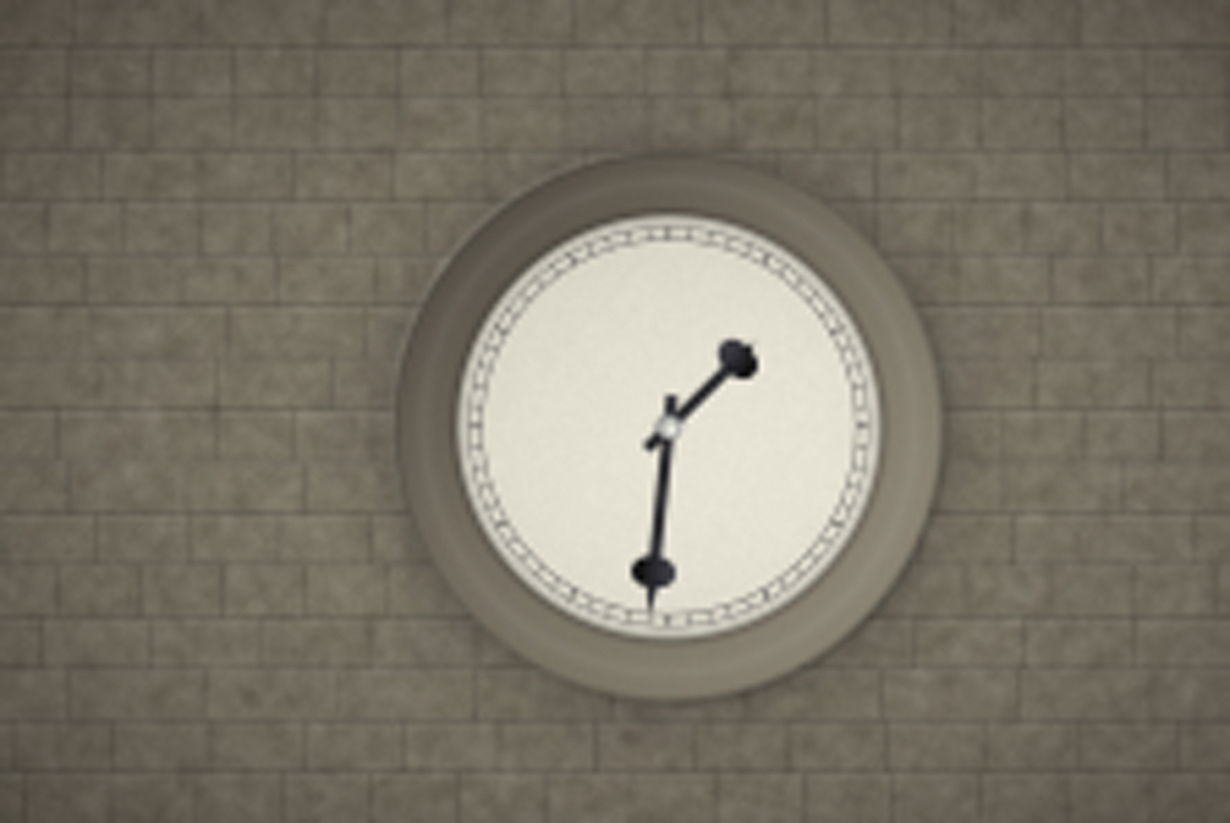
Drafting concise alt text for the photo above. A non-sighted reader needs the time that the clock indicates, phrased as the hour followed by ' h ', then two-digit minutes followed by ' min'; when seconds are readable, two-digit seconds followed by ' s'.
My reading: 1 h 31 min
